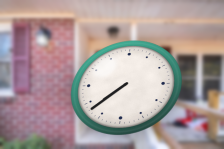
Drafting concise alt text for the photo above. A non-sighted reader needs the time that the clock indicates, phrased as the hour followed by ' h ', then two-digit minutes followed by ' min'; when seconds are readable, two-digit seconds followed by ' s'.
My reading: 7 h 38 min
